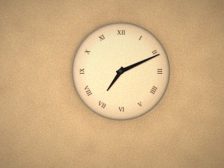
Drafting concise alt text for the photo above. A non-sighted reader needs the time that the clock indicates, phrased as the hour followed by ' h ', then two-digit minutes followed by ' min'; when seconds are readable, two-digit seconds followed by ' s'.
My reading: 7 h 11 min
